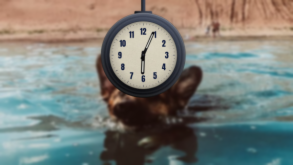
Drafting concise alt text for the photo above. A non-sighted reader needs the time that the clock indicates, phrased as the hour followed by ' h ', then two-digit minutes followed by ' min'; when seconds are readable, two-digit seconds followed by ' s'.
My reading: 6 h 04 min
